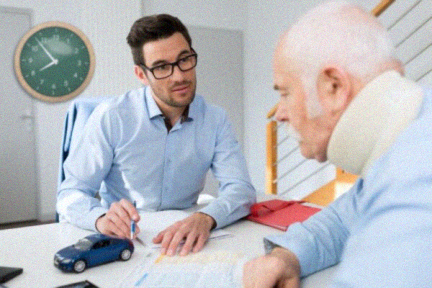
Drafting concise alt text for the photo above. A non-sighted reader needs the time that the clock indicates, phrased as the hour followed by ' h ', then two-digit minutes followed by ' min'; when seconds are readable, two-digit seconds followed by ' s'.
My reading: 7 h 53 min
